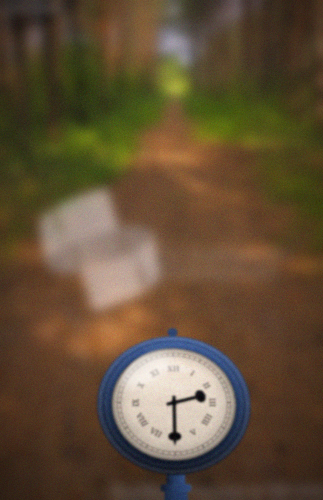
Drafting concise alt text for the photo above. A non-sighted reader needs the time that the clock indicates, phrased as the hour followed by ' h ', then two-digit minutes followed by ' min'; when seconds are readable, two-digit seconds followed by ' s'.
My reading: 2 h 30 min
